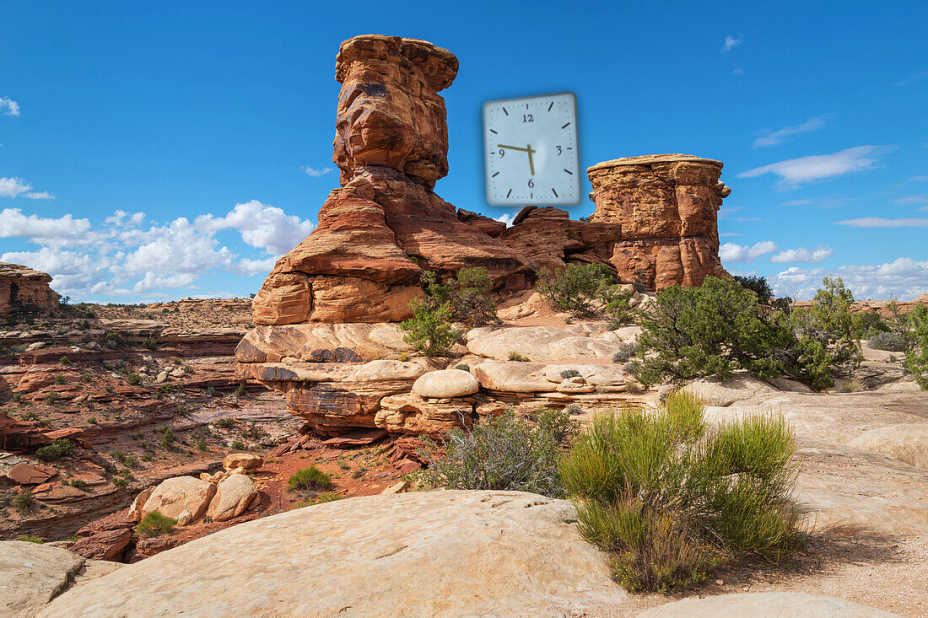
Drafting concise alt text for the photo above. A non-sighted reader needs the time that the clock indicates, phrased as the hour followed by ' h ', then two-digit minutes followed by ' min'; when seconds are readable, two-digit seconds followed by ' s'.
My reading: 5 h 47 min
